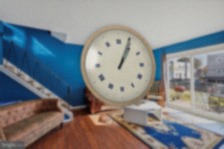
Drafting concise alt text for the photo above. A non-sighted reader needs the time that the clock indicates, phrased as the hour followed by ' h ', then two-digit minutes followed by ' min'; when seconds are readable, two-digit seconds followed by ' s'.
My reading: 1 h 04 min
